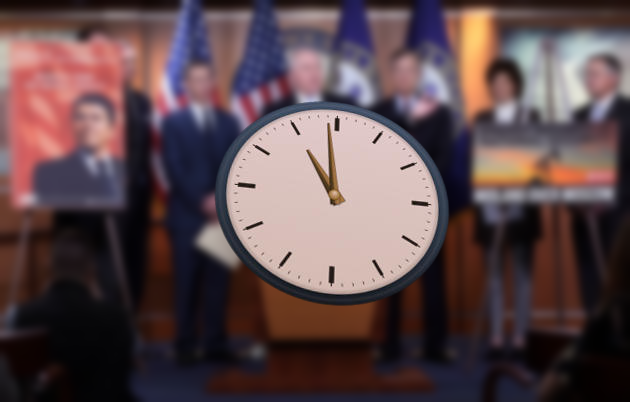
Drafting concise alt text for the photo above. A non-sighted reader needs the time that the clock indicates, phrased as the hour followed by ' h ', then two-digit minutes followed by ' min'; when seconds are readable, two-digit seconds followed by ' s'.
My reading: 10 h 59 min
